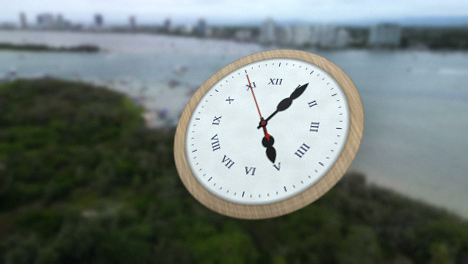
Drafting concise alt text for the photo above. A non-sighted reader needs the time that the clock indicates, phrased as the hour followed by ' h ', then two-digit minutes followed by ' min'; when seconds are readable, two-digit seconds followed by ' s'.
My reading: 5 h 05 min 55 s
